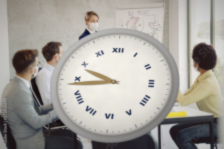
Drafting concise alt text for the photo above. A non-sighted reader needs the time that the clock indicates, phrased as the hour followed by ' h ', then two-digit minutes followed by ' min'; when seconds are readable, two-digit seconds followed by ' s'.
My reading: 9 h 44 min
